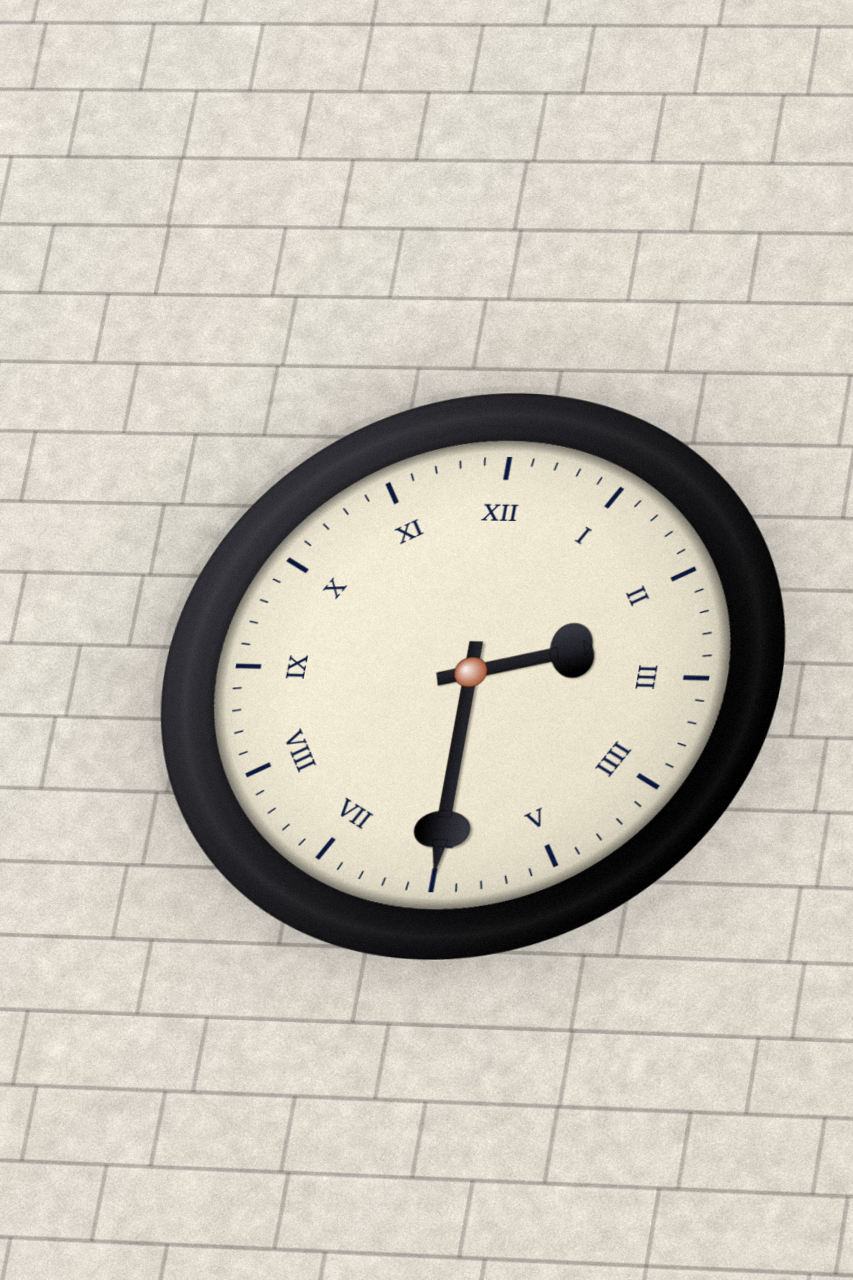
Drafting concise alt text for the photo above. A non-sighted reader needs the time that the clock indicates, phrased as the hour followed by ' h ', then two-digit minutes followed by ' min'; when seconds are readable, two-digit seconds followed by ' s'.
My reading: 2 h 30 min
